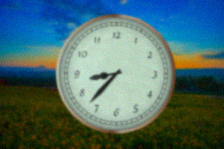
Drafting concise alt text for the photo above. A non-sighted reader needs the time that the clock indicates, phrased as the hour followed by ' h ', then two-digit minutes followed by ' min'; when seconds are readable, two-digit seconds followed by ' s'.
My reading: 8 h 37 min
